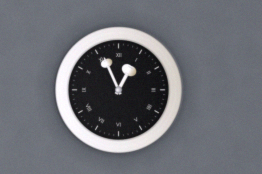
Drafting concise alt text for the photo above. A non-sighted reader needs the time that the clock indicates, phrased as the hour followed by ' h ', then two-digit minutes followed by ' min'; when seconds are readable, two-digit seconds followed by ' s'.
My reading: 12 h 56 min
